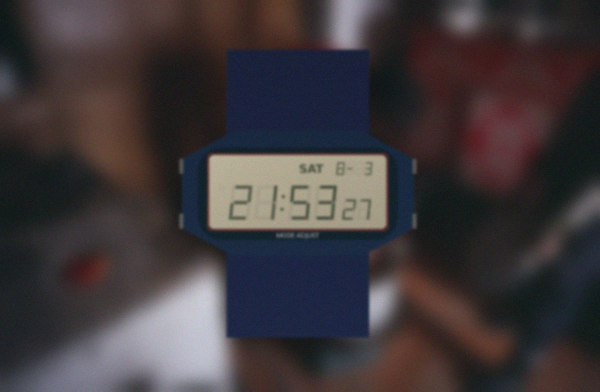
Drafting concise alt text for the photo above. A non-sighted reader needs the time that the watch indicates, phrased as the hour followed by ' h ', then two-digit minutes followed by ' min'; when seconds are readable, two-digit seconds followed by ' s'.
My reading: 21 h 53 min 27 s
